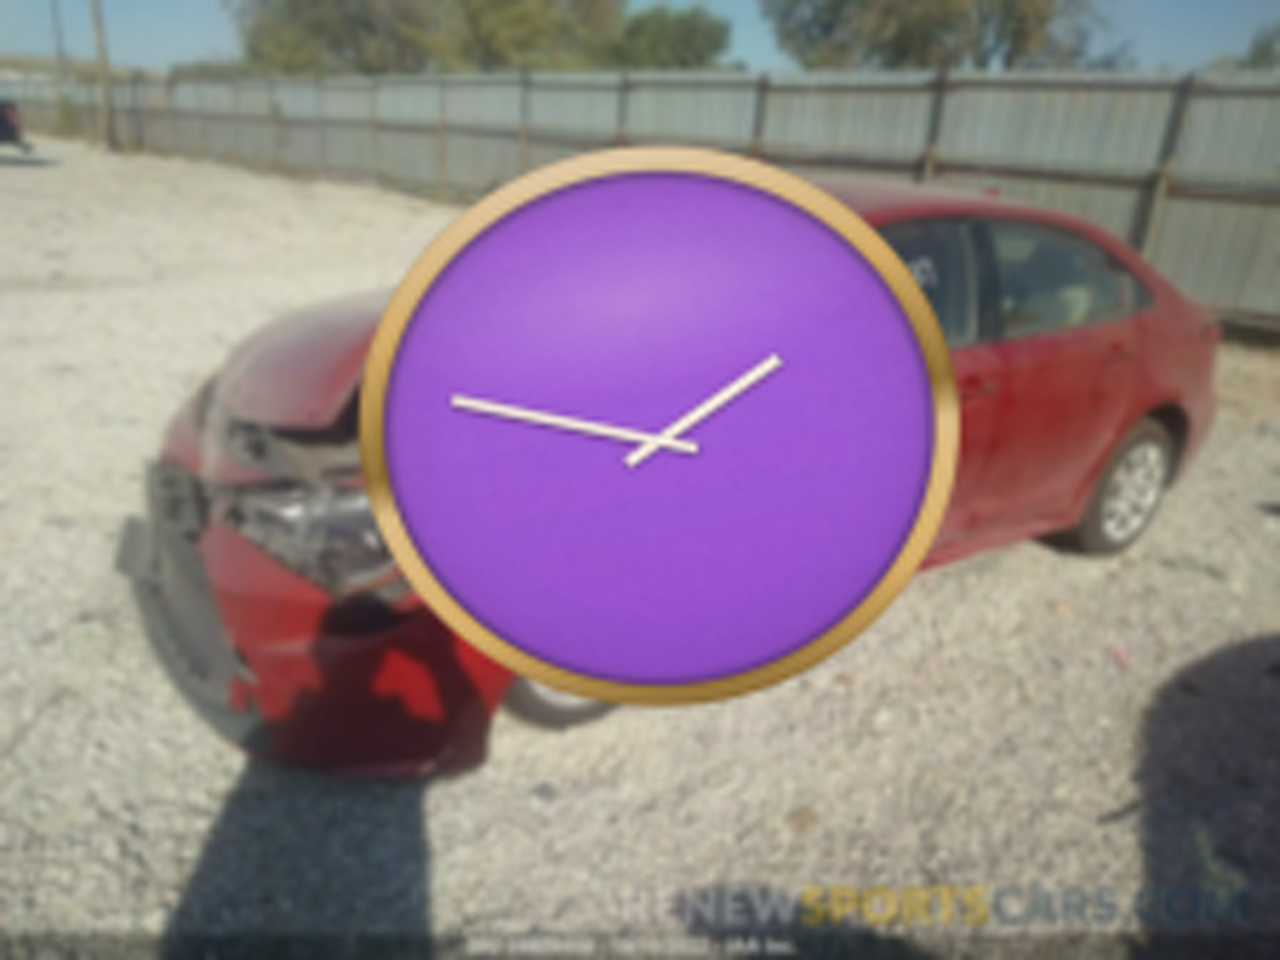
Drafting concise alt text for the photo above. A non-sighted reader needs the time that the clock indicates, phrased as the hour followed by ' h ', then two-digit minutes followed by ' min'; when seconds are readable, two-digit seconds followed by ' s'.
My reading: 1 h 47 min
